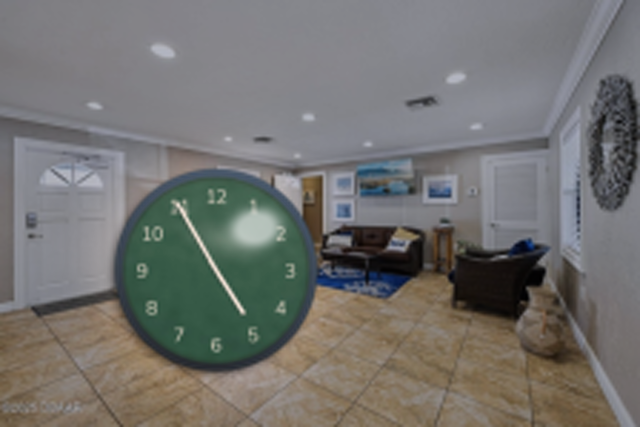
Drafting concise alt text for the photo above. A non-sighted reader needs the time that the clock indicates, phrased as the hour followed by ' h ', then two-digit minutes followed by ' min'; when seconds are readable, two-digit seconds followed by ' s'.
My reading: 4 h 55 min
